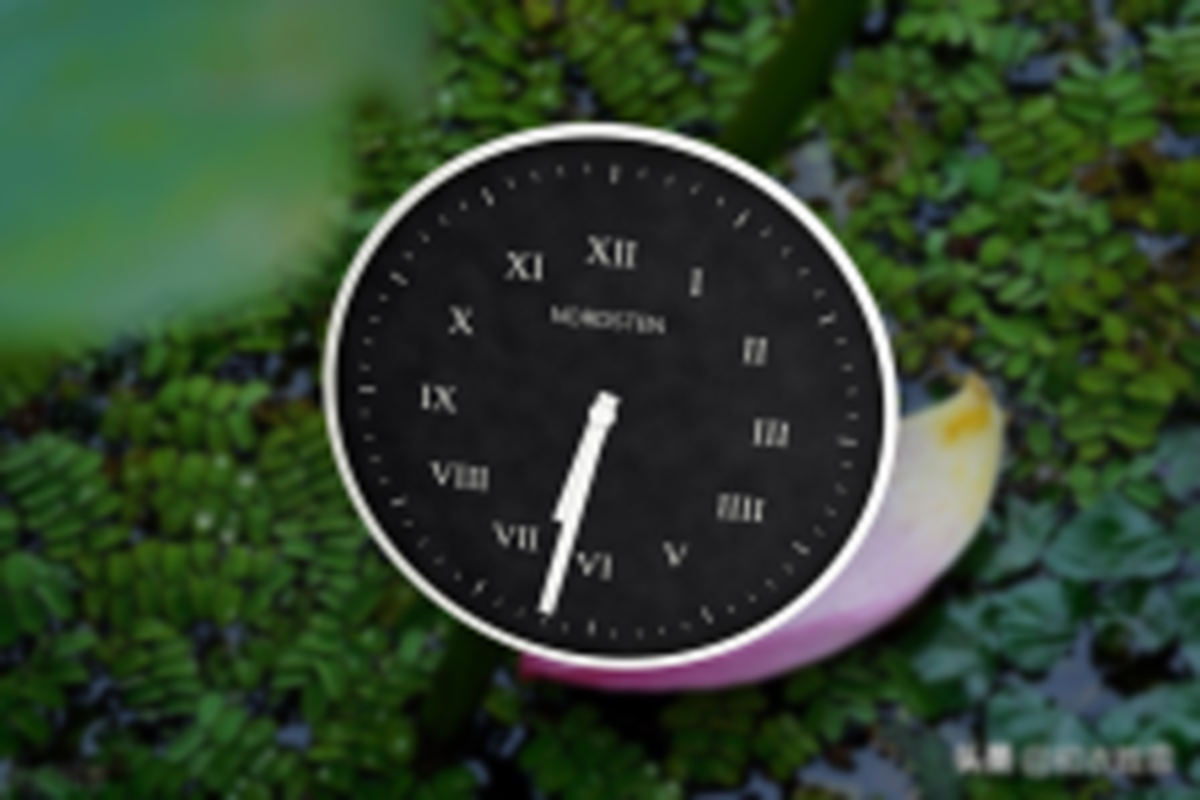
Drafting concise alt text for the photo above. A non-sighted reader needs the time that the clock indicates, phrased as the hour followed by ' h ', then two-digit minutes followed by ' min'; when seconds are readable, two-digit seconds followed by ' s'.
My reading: 6 h 32 min
